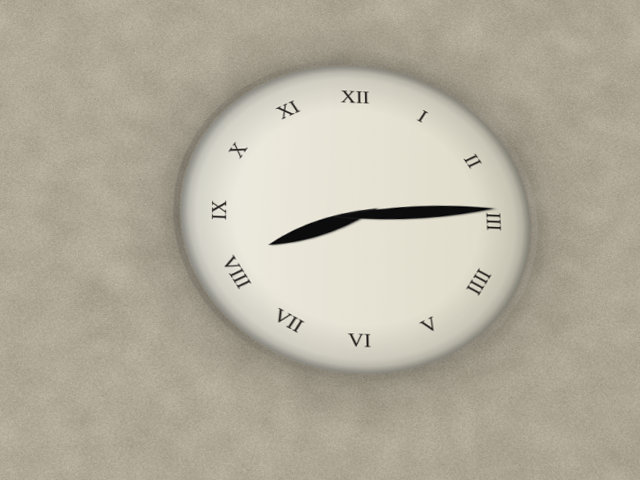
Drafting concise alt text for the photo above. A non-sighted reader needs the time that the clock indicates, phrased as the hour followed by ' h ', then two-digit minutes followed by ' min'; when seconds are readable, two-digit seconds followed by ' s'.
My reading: 8 h 14 min
